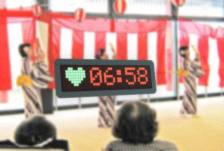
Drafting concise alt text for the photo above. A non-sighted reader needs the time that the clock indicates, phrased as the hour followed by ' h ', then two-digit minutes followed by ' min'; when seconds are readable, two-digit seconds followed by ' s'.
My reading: 6 h 58 min
